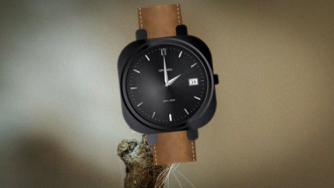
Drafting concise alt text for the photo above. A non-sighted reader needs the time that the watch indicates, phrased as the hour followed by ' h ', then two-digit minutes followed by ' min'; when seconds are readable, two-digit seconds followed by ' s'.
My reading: 2 h 00 min
